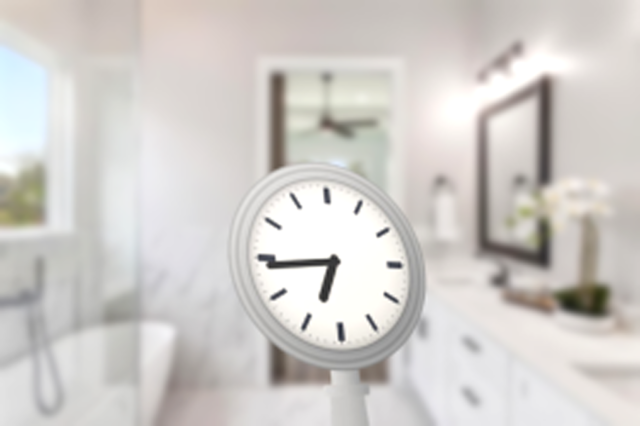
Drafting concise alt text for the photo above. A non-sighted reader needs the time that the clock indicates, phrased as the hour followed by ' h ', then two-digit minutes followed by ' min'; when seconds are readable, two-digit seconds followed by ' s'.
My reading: 6 h 44 min
